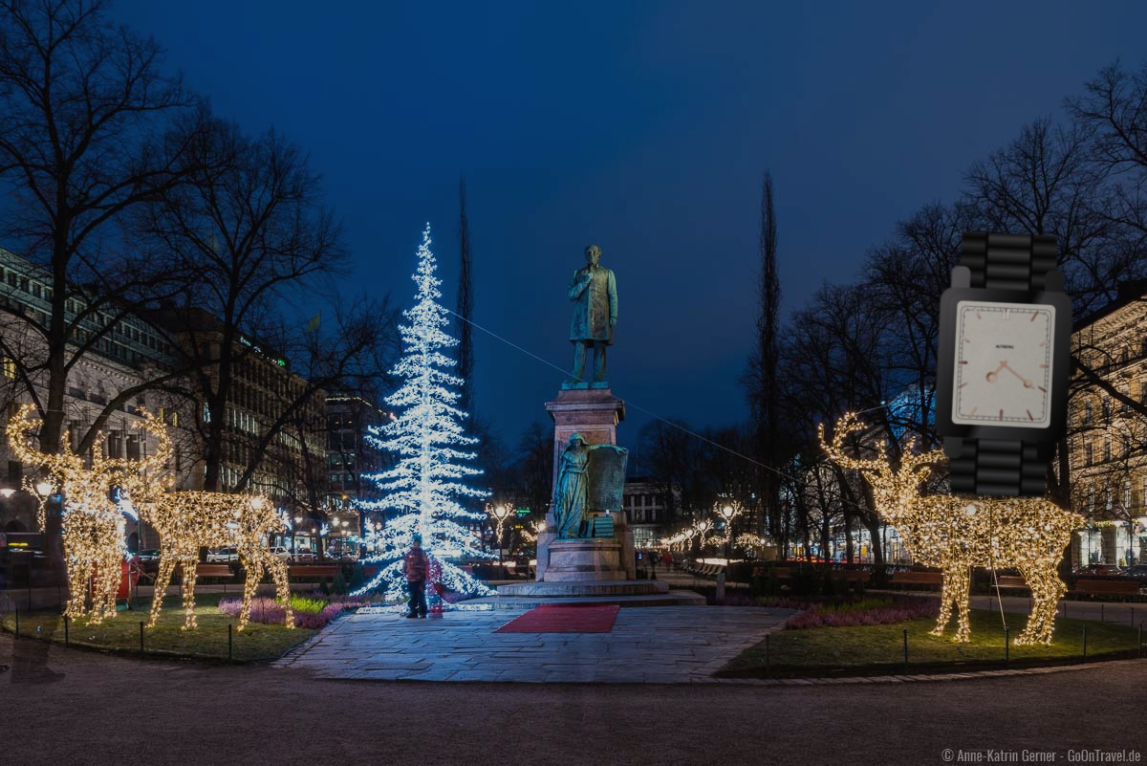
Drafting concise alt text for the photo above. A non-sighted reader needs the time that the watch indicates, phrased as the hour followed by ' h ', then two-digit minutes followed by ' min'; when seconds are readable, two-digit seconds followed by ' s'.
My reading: 7 h 21 min
